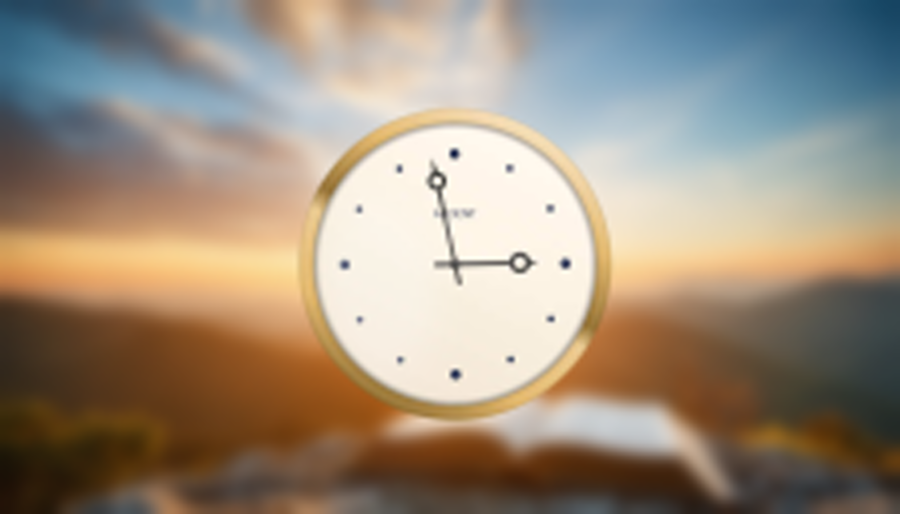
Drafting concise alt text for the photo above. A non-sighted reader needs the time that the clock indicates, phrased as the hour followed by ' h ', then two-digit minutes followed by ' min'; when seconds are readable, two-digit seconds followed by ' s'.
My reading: 2 h 58 min
